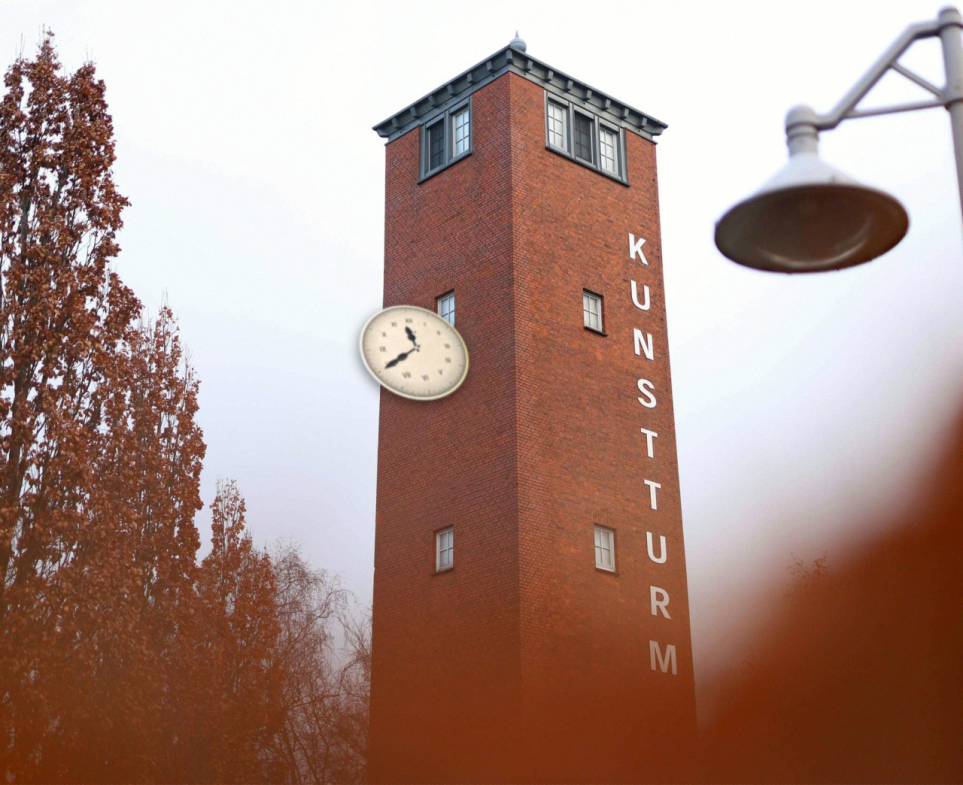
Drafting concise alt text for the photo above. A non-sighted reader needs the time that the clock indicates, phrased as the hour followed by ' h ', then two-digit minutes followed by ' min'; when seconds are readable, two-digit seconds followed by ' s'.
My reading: 11 h 40 min
